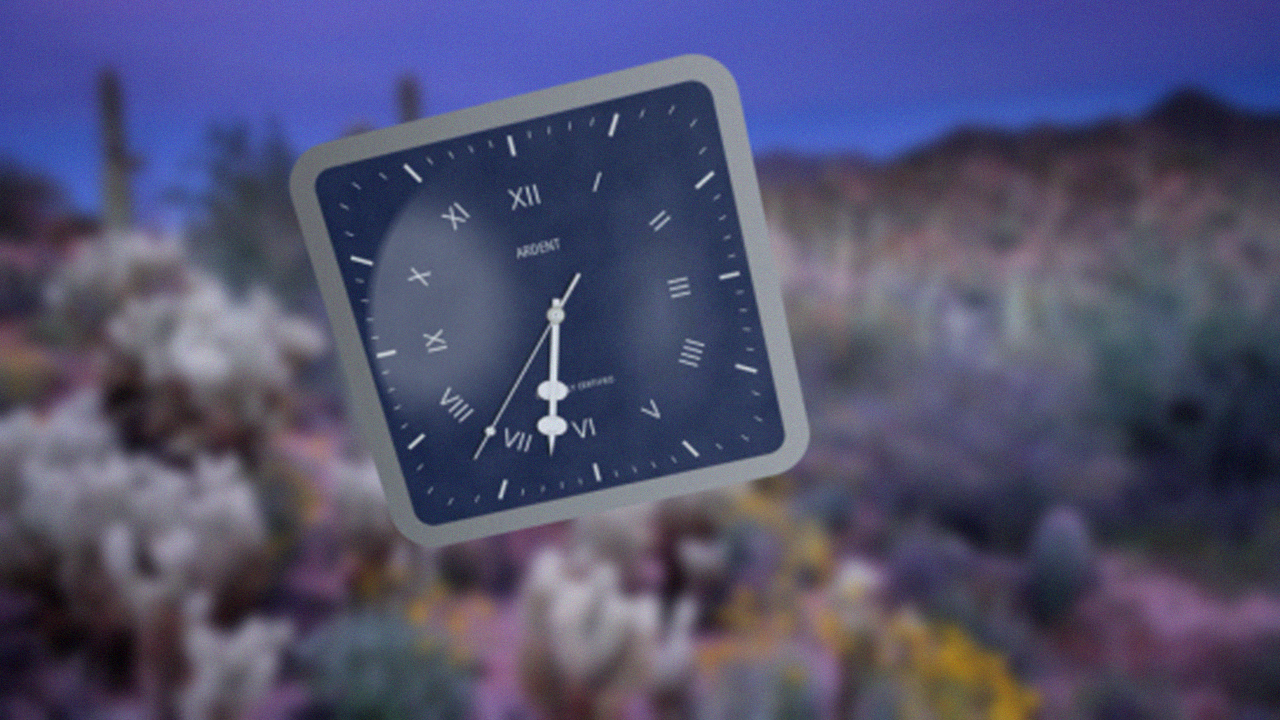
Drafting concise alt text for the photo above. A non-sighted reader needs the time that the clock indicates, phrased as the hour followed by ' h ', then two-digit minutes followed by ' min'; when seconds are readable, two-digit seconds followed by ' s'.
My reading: 6 h 32 min 37 s
